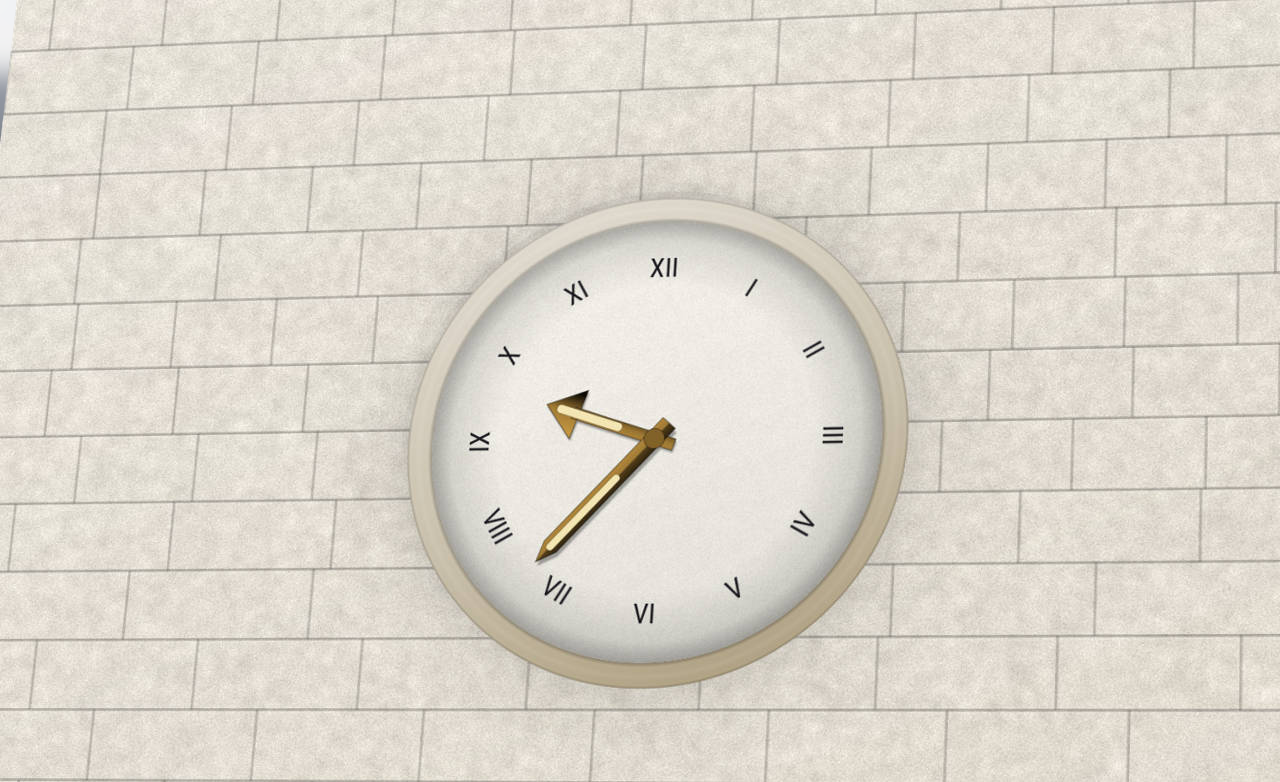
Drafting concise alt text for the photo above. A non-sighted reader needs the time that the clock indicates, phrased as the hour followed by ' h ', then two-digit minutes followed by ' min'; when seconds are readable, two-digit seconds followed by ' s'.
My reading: 9 h 37 min
